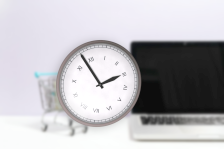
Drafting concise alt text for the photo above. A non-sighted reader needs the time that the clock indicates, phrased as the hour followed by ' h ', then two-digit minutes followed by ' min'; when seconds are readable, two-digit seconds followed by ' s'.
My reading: 2 h 58 min
